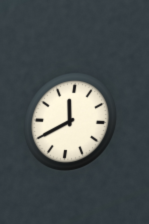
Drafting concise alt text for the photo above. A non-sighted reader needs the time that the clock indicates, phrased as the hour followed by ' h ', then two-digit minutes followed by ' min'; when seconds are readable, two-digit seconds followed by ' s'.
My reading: 11 h 40 min
